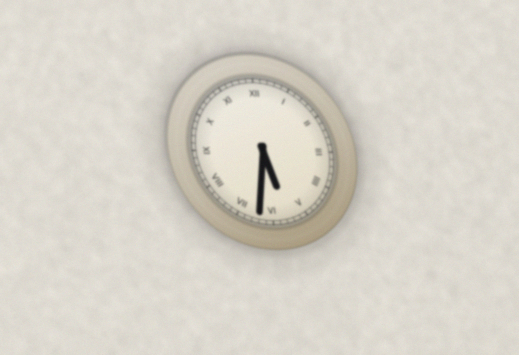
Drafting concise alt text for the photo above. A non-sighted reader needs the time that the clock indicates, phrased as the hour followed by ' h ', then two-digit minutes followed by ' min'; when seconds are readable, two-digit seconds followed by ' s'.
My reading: 5 h 32 min
